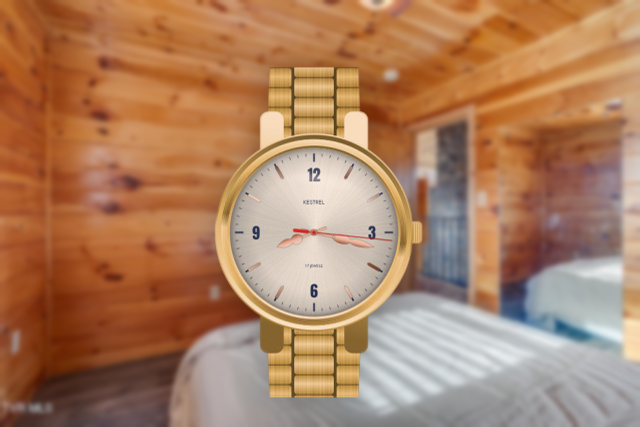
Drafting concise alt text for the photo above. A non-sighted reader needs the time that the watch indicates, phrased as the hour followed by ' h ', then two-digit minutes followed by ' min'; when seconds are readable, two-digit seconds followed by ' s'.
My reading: 8 h 17 min 16 s
